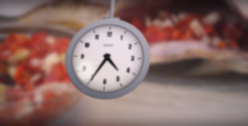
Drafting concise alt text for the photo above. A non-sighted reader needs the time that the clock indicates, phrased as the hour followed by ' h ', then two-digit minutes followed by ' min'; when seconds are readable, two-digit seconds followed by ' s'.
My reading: 4 h 35 min
